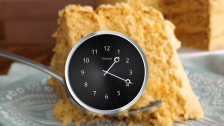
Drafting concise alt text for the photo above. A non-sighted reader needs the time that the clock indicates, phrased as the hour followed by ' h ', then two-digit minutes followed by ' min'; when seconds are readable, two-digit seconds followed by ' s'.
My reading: 1 h 19 min
